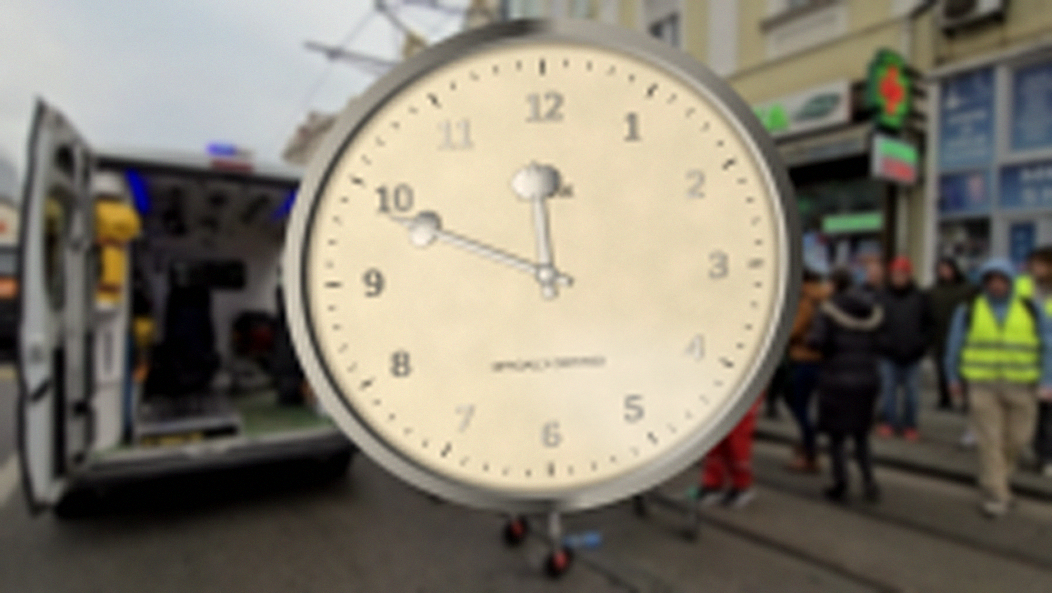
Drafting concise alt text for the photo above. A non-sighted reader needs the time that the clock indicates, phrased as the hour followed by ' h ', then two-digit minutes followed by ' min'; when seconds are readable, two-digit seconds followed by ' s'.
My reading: 11 h 49 min
